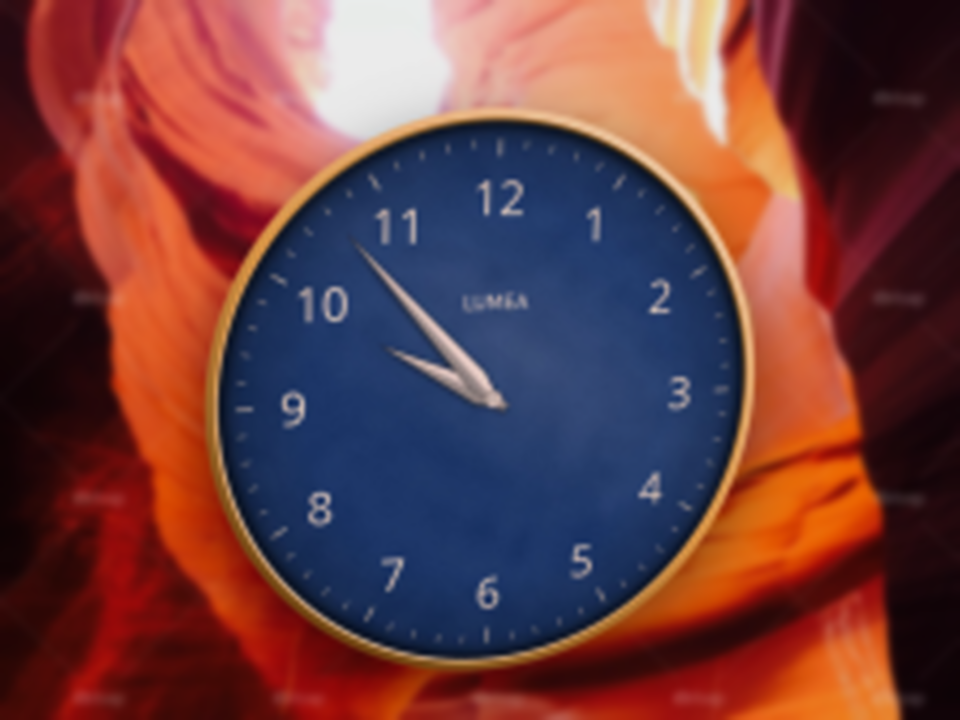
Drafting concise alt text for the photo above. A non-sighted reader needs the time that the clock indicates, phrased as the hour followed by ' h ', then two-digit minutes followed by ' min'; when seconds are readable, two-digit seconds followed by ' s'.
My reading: 9 h 53 min
